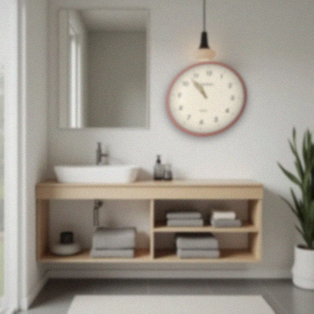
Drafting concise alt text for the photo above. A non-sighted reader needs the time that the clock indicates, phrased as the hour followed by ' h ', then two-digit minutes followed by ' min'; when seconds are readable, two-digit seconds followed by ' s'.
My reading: 10 h 53 min
